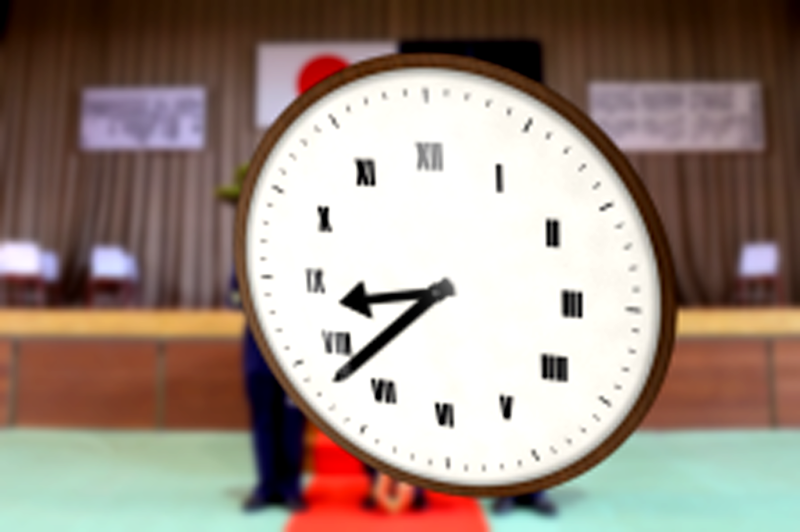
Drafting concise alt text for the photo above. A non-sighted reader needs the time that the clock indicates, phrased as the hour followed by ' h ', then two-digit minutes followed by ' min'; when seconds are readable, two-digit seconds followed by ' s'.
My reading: 8 h 38 min
